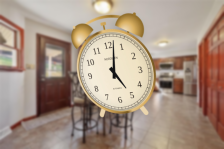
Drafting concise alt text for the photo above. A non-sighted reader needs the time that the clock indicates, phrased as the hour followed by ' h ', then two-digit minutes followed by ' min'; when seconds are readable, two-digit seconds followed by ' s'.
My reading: 5 h 02 min
